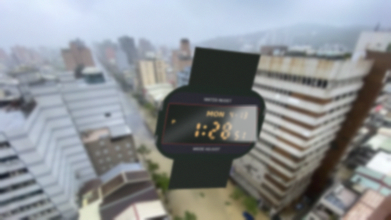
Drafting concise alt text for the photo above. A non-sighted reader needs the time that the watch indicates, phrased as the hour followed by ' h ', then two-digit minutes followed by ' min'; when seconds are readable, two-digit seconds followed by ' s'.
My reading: 1 h 28 min
